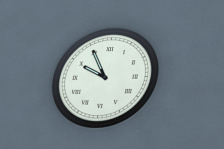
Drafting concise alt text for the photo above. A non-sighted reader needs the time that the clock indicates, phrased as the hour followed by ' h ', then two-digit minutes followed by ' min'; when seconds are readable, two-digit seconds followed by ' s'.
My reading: 9 h 55 min
